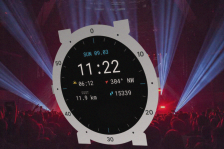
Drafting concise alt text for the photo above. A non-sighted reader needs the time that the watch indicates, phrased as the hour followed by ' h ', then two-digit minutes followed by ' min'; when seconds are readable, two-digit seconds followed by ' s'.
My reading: 11 h 22 min
